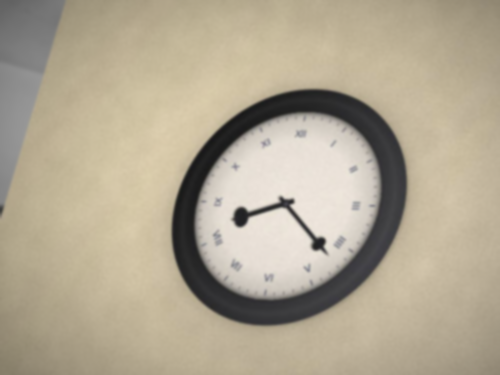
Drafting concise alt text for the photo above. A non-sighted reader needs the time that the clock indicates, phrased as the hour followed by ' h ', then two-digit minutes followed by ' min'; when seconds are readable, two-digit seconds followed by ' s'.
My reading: 8 h 22 min
